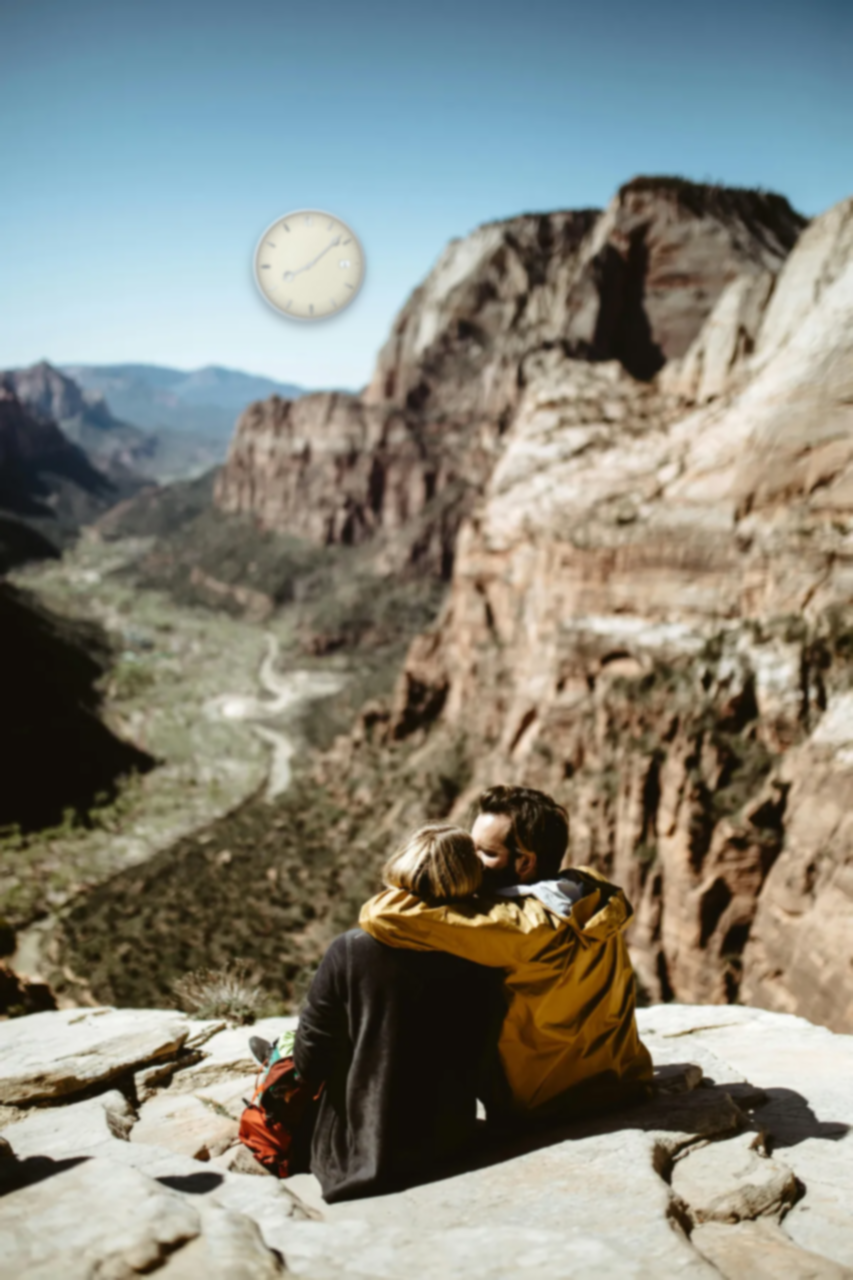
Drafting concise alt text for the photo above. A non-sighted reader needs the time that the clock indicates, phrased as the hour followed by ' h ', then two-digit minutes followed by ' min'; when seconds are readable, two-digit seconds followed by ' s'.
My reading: 8 h 08 min
